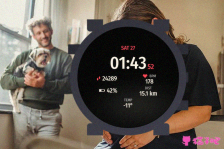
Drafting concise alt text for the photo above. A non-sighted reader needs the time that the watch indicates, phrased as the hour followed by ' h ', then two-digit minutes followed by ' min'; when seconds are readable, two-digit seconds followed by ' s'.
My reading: 1 h 43 min 52 s
